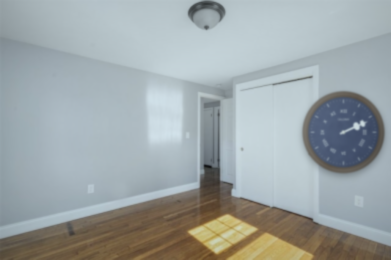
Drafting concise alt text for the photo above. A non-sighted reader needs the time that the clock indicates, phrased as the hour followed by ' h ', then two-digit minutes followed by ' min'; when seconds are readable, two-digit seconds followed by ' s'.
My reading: 2 h 11 min
